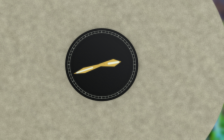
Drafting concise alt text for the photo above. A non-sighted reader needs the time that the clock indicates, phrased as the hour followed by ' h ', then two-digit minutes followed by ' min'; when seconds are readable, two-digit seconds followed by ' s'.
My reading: 2 h 42 min
